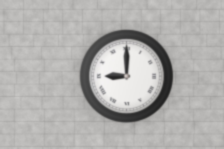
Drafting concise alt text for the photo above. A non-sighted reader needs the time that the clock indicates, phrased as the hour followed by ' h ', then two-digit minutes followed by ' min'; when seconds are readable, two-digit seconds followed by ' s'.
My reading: 9 h 00 min
